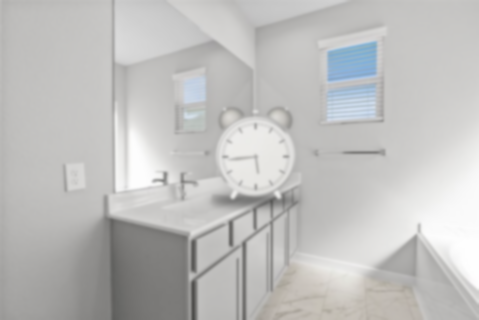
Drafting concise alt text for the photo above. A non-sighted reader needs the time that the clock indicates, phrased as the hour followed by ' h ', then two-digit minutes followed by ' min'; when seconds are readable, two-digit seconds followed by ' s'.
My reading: 5 h 44 min
